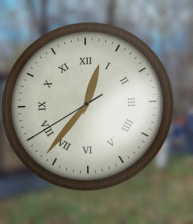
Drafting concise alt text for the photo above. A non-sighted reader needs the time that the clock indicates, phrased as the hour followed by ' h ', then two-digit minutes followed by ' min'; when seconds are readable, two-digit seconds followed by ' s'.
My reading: 12 h 36 min 40 s
